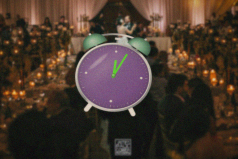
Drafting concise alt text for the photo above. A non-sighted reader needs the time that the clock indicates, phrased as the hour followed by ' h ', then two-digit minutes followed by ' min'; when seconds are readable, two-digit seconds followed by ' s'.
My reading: 12 h 04 min
